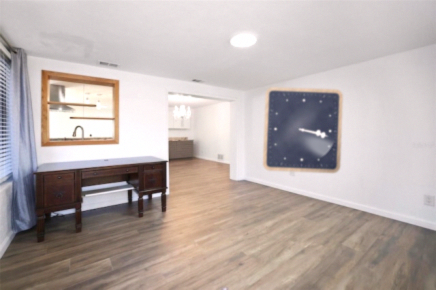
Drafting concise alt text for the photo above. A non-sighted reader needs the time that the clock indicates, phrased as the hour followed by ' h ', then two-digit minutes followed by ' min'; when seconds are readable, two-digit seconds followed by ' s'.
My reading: 3 h 17 min
